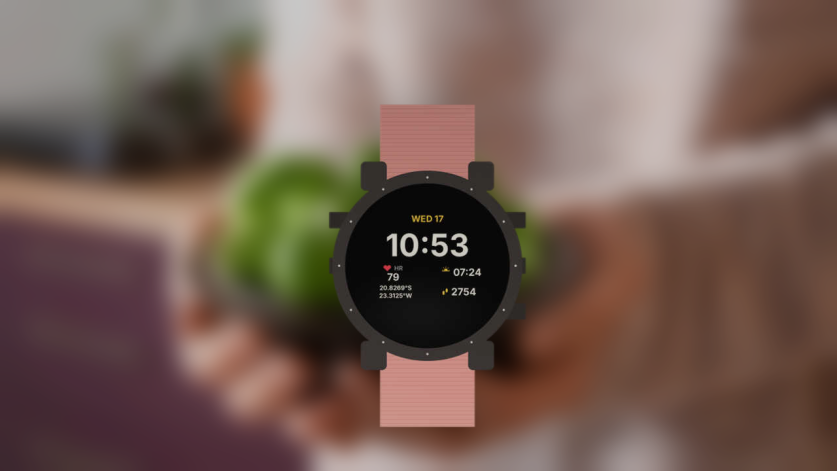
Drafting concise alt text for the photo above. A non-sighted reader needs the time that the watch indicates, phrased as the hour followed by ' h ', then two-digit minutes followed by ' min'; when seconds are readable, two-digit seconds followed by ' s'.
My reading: 10 h 53 min
